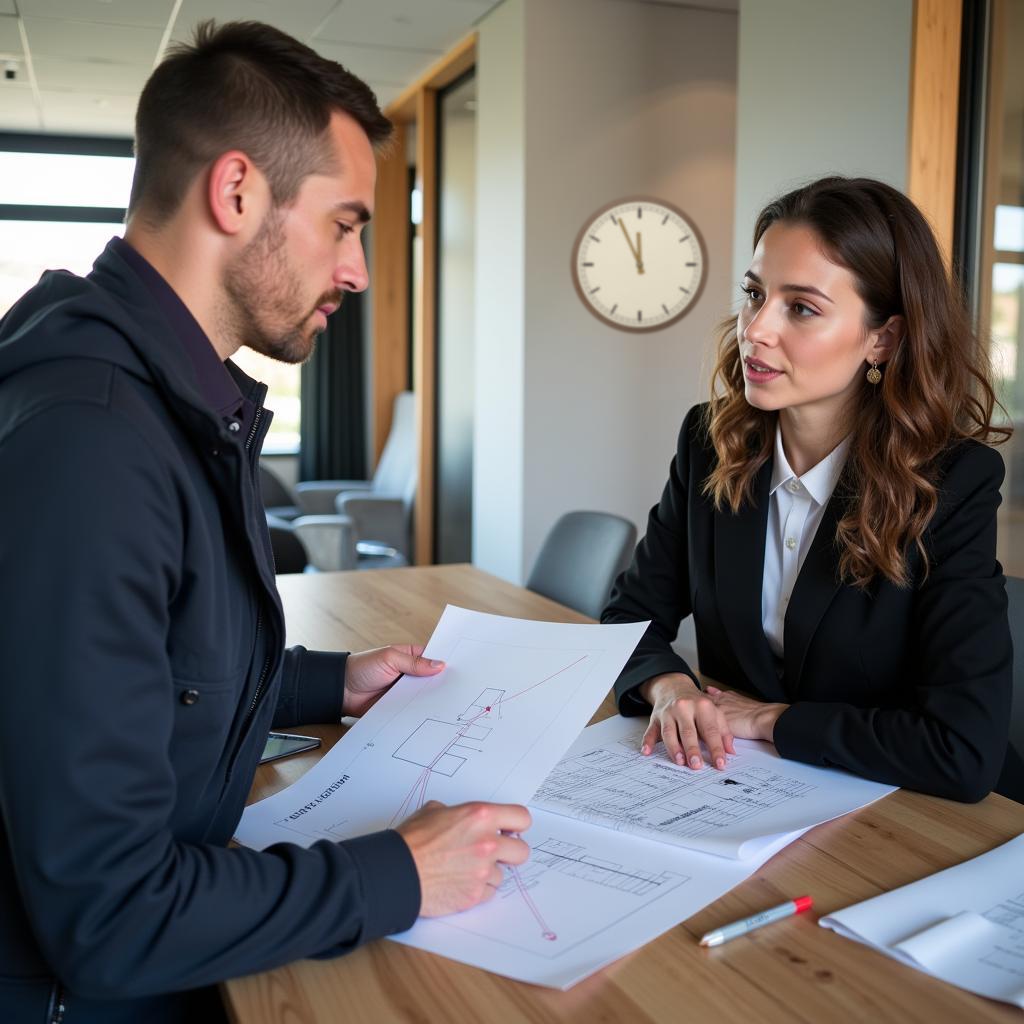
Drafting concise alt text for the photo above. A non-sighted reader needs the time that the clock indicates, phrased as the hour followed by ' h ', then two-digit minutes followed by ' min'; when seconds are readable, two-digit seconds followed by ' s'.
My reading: 11 h 56 min
